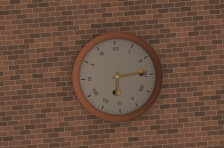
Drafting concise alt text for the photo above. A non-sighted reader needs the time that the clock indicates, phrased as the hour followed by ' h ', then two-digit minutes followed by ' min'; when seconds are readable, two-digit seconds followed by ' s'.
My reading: 6 h 14 min
